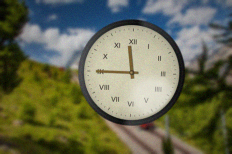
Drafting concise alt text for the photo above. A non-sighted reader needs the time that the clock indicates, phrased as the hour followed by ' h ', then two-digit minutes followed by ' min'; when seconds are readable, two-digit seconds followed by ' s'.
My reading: 11 h 45 min
